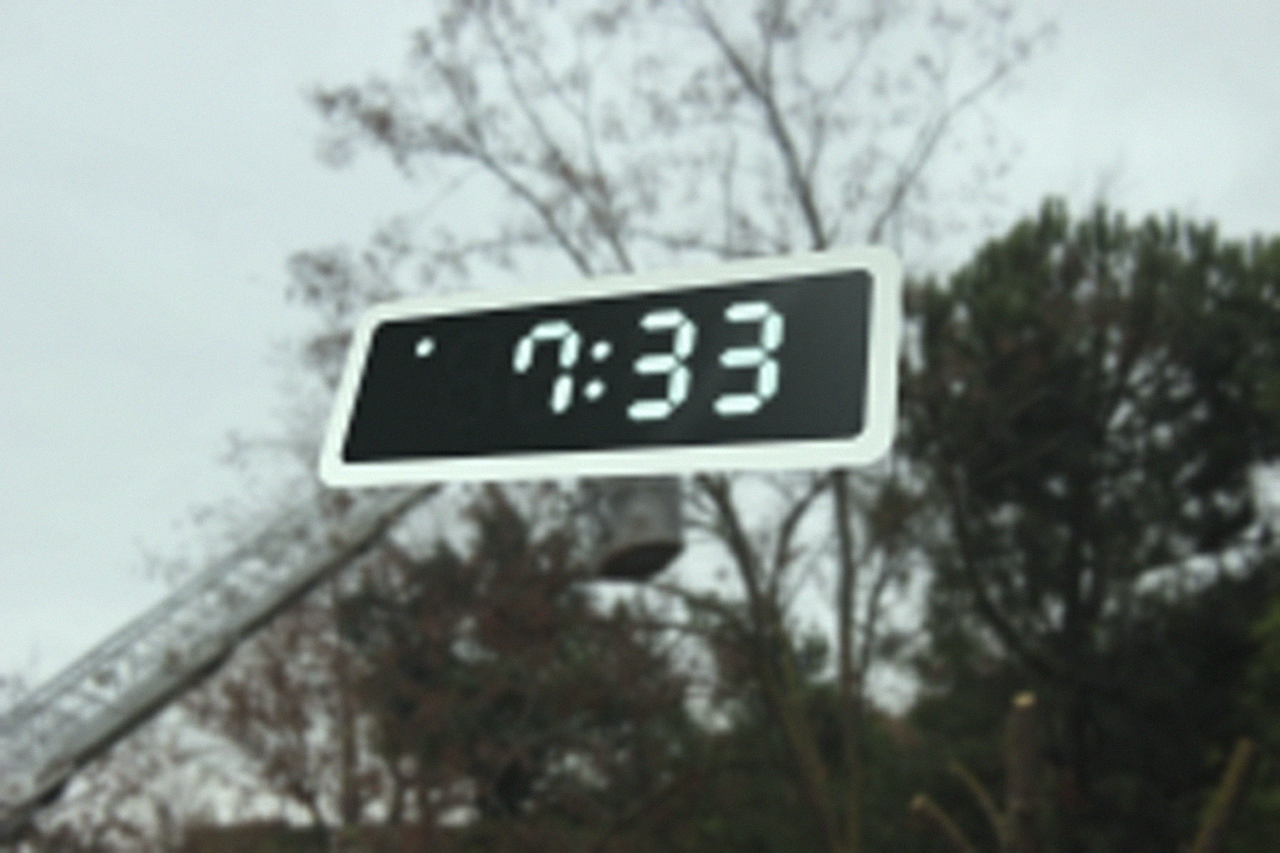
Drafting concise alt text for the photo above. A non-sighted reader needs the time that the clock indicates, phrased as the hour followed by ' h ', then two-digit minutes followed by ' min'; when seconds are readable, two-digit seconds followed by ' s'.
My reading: 7 h 33 min
